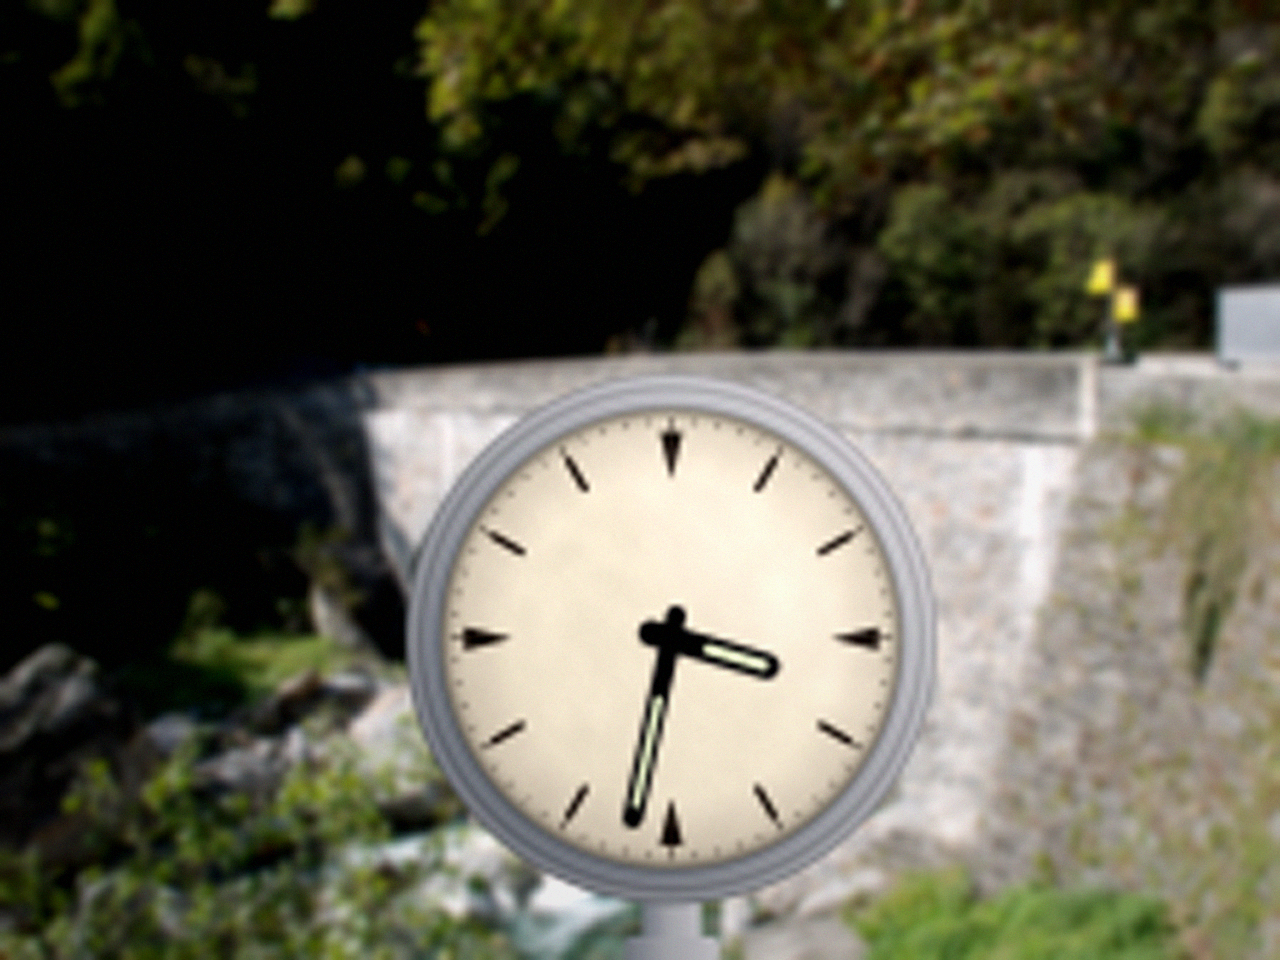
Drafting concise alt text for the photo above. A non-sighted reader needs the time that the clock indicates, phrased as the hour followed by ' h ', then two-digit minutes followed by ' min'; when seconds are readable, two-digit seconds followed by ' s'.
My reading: 3 h 32 min
